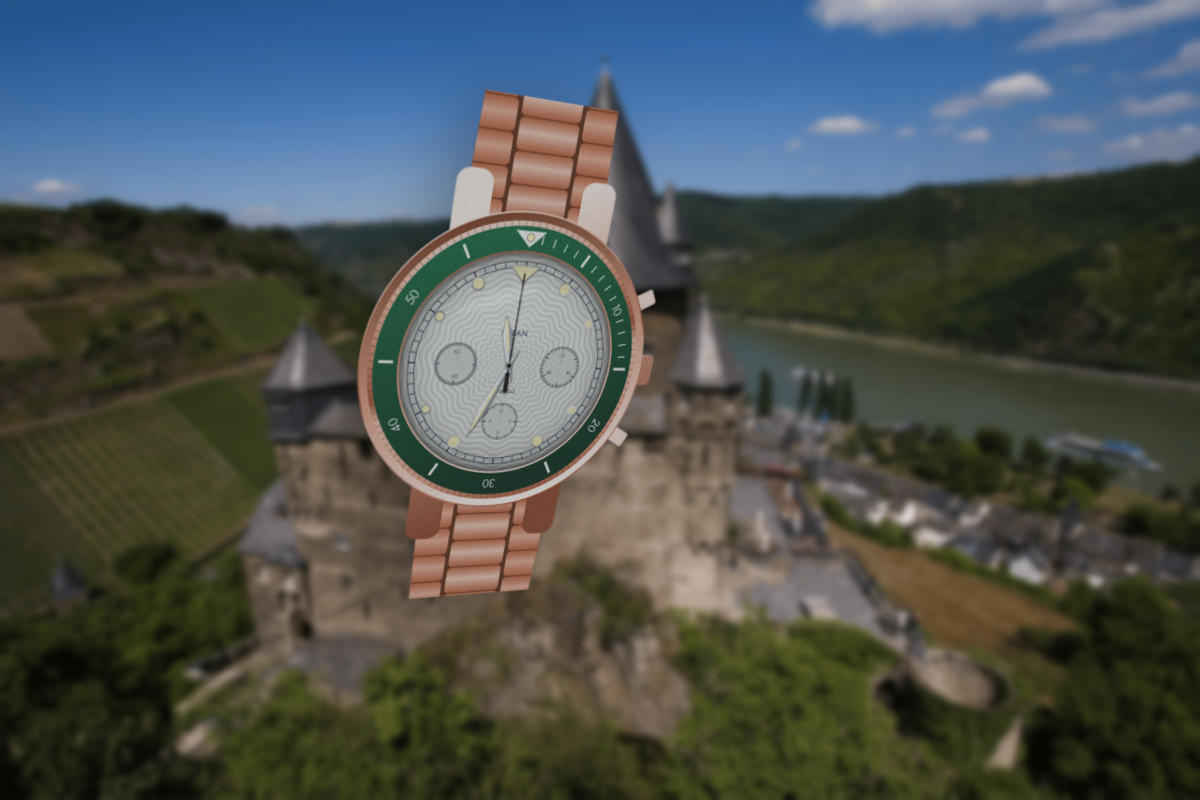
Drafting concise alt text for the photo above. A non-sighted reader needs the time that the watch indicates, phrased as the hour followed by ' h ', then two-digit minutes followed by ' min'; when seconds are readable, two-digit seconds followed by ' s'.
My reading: 11 h 34 min
